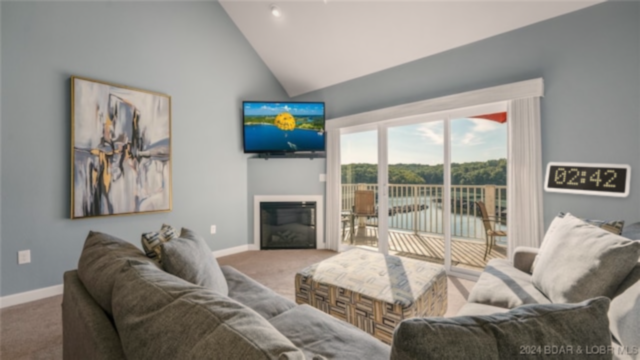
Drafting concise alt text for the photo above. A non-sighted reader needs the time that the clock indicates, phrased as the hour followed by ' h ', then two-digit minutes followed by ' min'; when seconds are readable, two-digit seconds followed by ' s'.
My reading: 2 h 42 min
